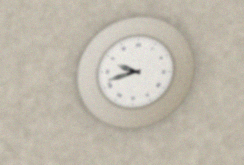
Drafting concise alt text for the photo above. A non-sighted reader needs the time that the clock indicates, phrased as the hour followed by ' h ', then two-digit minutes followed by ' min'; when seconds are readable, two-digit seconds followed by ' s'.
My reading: 9 h 42 min
